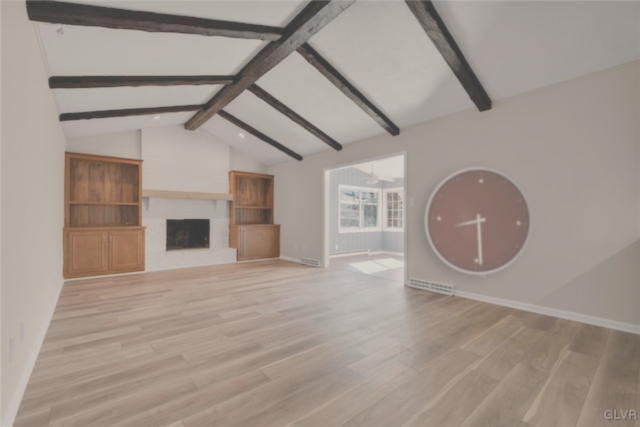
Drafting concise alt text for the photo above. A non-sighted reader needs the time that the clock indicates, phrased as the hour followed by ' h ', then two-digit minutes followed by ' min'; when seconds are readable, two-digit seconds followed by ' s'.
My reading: 8 h 29 min
